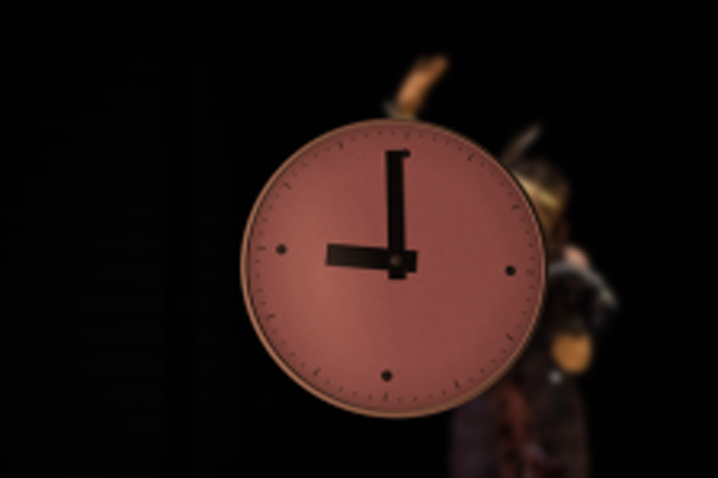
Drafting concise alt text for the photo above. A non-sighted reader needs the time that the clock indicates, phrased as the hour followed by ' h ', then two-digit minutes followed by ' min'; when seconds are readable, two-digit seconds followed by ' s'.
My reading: 8 h 59 min
